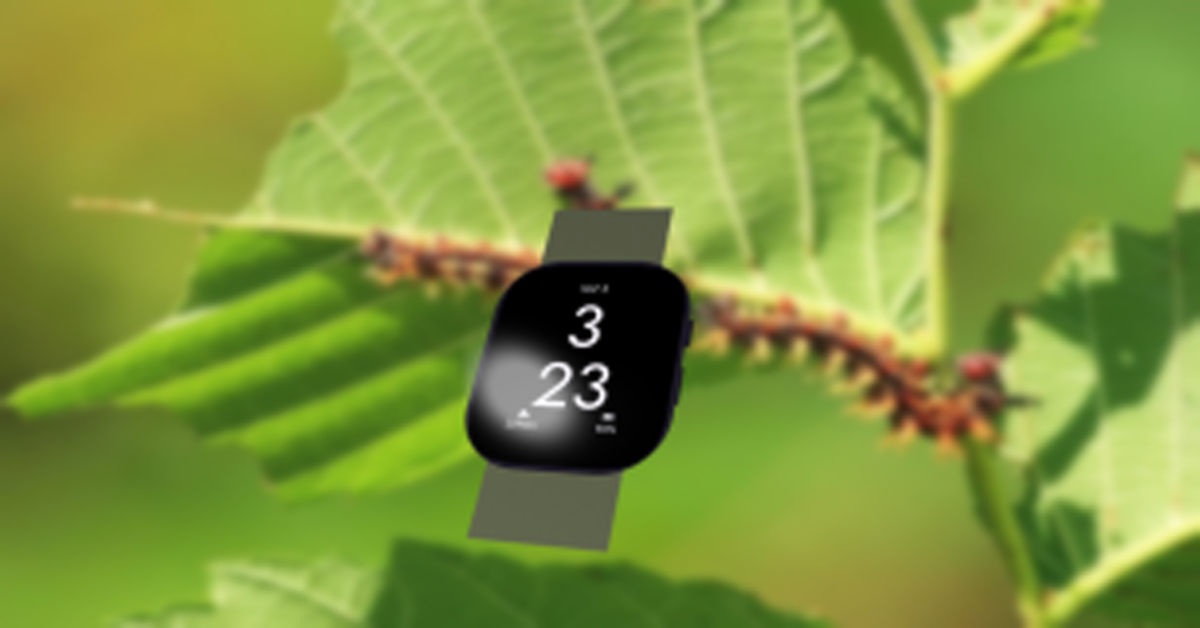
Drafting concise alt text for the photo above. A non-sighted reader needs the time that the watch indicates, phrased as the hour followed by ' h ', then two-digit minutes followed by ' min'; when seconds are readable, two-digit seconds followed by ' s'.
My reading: 3 h 23 min
